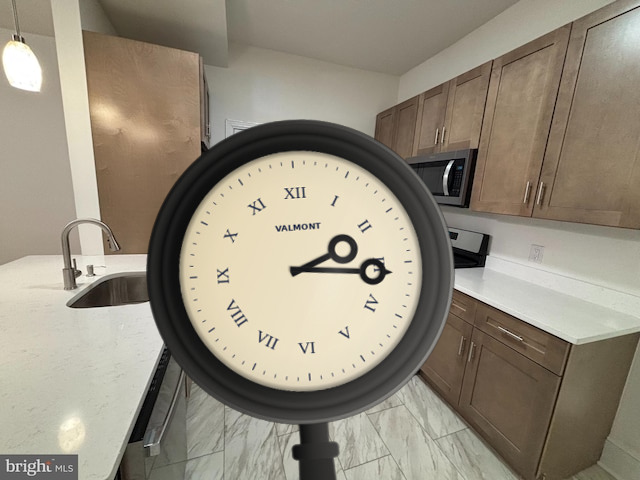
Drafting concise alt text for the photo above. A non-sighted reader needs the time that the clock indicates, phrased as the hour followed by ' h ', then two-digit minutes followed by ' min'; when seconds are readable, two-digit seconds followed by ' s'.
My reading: 2 h 16 min
